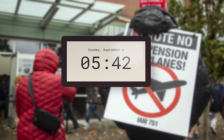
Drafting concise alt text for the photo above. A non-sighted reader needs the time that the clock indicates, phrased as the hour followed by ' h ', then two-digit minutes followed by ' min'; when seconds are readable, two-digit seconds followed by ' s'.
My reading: 5 h 42 min
